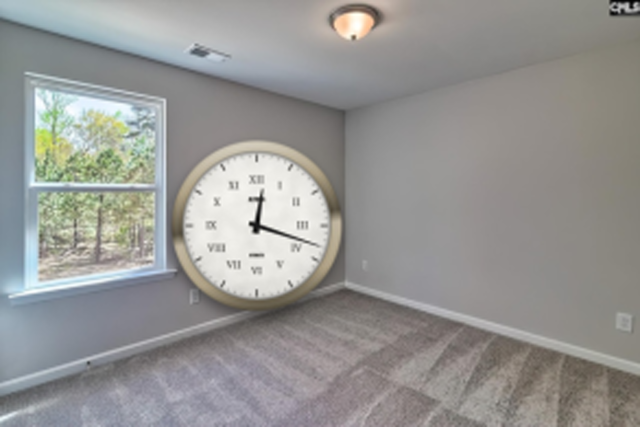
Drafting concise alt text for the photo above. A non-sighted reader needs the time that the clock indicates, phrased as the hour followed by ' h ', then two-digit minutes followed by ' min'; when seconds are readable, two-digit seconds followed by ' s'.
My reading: 12 h 18 min
